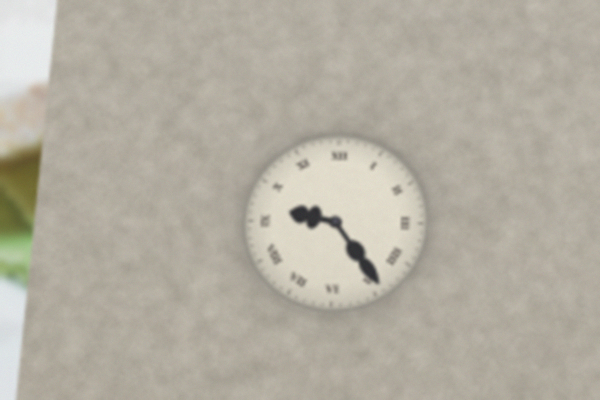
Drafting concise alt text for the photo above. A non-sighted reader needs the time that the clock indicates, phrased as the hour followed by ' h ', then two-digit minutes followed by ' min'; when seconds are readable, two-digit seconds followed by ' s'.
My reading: 9 h 24 min
